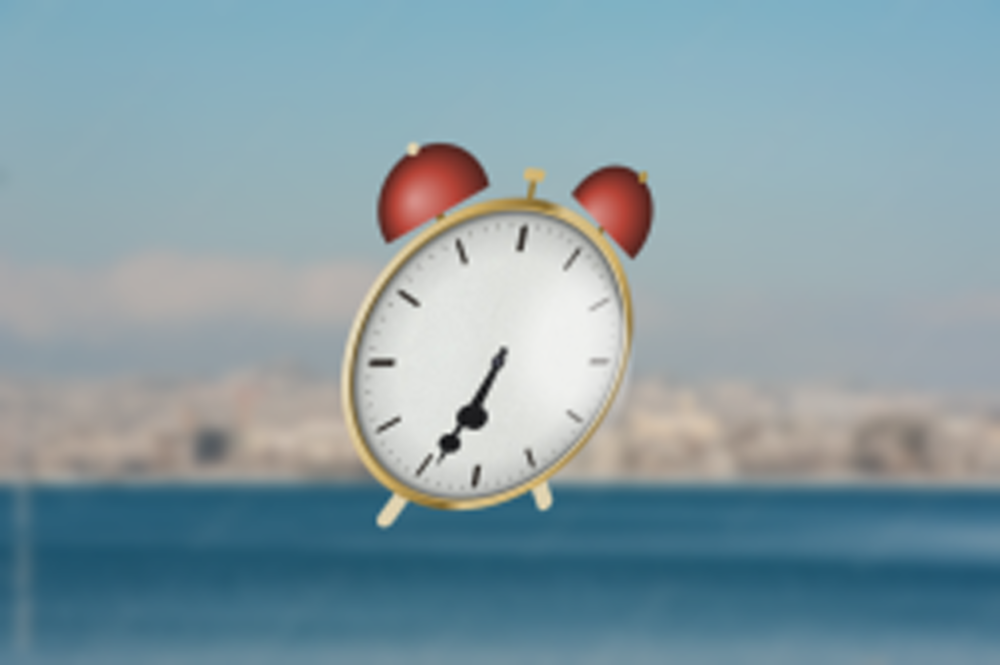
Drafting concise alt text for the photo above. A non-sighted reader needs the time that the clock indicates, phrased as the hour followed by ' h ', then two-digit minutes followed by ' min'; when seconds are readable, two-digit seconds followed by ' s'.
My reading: 6 h 34 min
